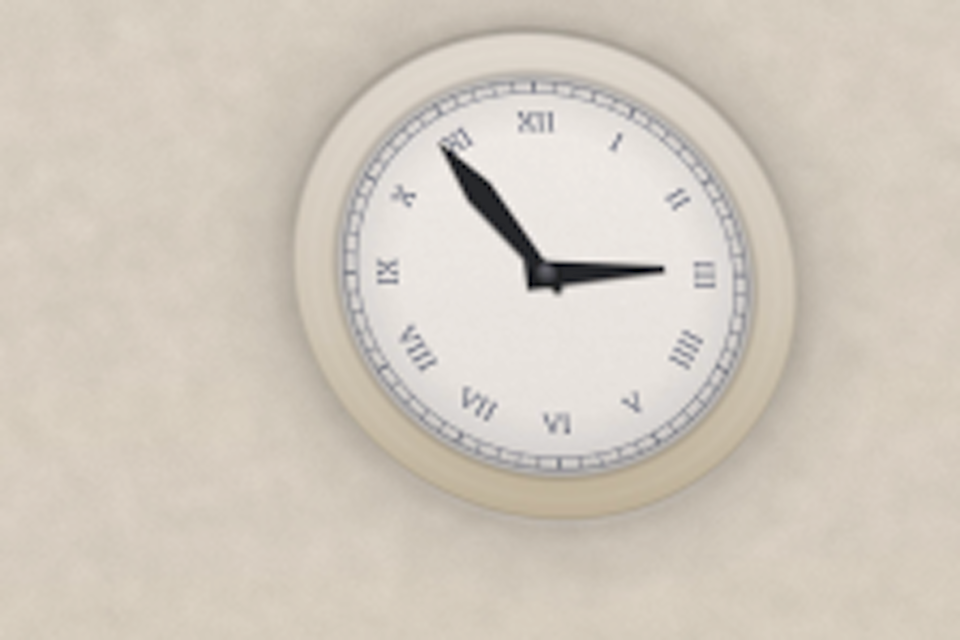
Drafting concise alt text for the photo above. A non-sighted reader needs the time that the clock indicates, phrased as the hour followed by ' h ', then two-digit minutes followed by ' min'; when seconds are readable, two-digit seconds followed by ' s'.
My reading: 2 h 54 min
